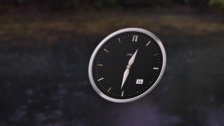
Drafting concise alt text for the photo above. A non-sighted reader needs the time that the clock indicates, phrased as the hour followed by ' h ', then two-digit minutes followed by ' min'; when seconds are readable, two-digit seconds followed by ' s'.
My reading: 12 h 31 min
